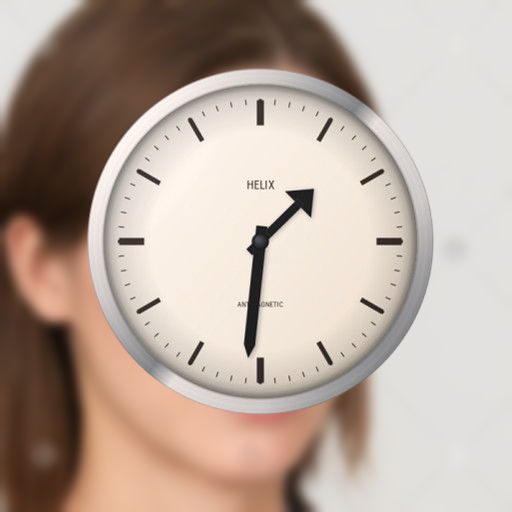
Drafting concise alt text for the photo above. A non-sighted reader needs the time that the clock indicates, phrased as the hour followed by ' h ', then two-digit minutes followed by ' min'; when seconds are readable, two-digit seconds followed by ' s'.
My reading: 1 h 31 min
